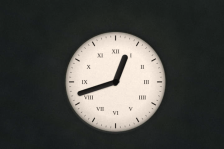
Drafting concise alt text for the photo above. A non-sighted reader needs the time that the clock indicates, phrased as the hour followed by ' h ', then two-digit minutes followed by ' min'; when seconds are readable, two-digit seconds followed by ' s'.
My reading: 12 h 42 min
